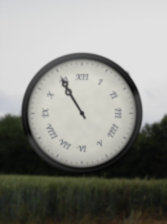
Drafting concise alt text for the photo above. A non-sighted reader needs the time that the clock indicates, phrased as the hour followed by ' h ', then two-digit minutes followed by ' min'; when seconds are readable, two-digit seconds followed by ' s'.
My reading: 10 h 55 min
